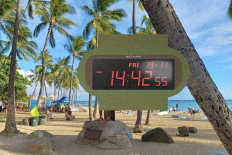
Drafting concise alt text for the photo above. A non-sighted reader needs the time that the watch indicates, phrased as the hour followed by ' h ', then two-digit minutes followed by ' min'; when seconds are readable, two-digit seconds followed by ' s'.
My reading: 14 h 42 min 55 s
